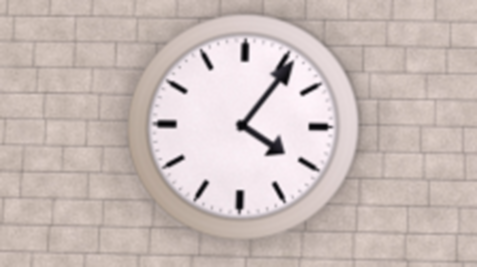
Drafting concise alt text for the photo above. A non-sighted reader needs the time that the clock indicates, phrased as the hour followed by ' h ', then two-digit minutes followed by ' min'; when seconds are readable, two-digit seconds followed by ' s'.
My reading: 4 h 06 min
